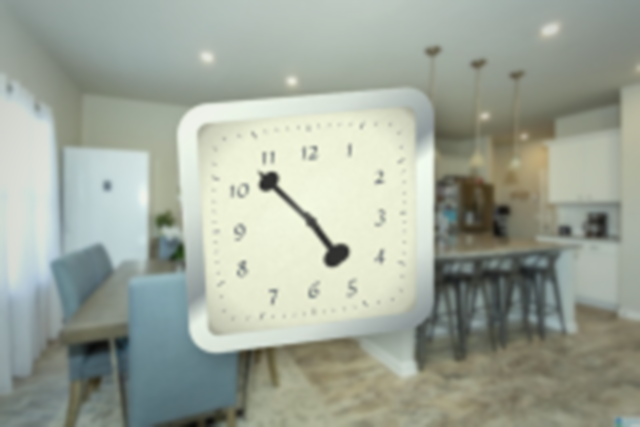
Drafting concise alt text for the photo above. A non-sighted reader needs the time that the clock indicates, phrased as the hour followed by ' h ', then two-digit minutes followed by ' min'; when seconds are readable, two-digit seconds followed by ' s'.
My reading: 4 h 53 min
